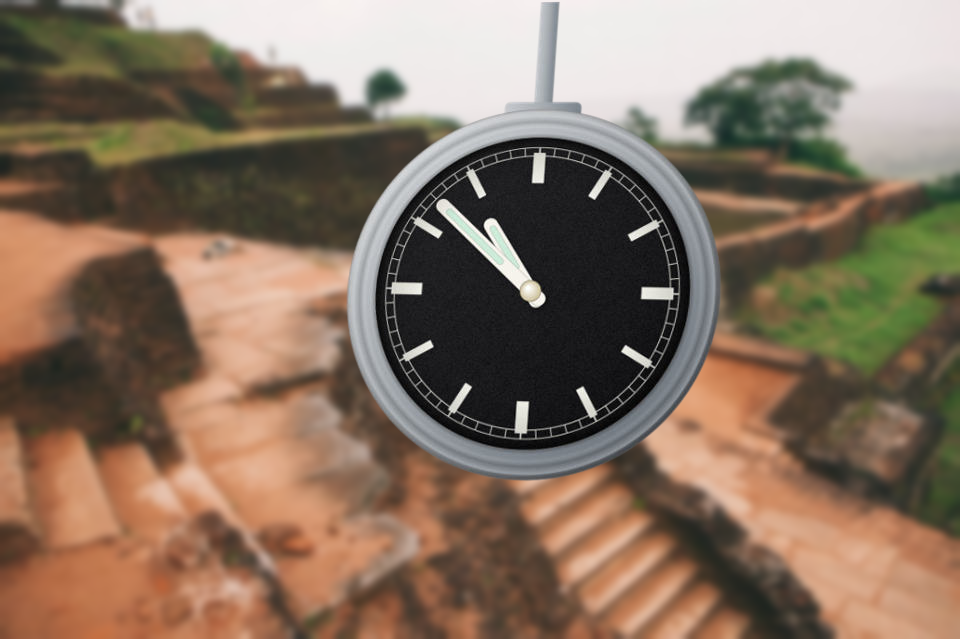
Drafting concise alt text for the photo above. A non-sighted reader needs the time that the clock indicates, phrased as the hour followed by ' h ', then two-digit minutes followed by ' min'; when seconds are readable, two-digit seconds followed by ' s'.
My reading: 10 h 52 min
